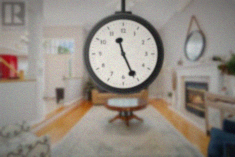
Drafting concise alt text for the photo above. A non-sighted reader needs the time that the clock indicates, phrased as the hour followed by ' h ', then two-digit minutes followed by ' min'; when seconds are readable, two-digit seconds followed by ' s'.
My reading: 11 h 26 min
